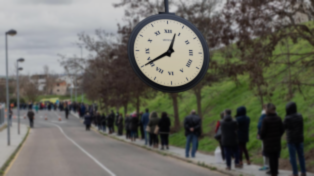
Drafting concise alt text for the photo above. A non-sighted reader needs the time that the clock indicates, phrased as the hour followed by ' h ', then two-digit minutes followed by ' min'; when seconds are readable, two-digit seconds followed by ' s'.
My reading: 12 h 40 min
